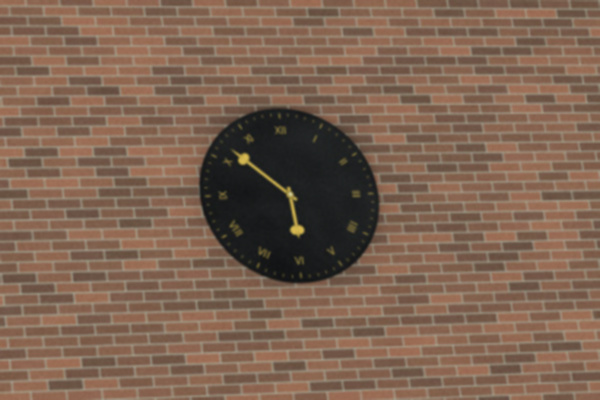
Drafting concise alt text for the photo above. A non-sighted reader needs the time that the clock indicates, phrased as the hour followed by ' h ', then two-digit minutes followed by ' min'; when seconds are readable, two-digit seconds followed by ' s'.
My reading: 5 h 52 min
